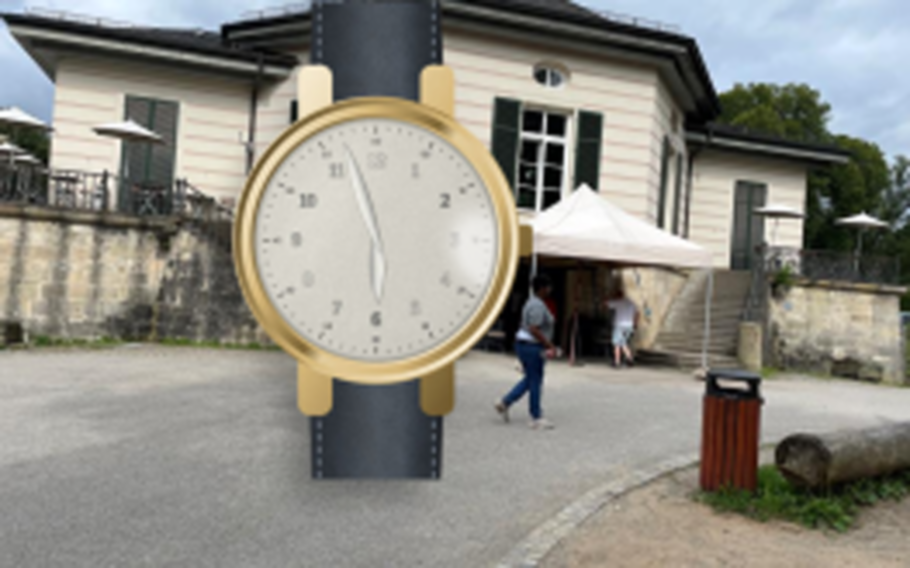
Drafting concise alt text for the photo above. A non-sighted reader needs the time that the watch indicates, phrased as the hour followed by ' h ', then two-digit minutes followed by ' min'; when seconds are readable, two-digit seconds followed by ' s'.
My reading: 5 h 57 min
